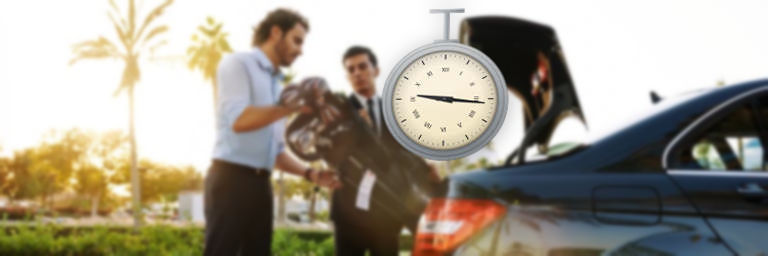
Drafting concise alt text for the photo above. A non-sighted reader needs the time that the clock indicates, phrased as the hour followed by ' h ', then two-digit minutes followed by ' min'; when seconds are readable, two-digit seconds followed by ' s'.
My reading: 9 h 16 min
